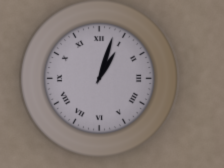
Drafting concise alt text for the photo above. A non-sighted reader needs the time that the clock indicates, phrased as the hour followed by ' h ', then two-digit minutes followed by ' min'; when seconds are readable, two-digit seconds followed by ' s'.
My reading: 1 h 03 min
